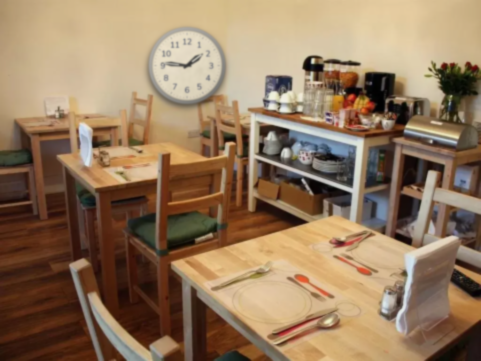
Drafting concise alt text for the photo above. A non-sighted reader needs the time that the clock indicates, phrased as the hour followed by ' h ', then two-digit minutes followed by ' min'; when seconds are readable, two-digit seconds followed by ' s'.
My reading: 1 h 46 min
